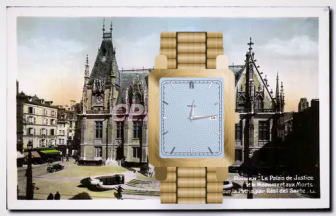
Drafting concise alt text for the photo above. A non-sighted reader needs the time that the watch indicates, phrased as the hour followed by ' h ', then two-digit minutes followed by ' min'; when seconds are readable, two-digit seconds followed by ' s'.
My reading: 12 h 14 min
